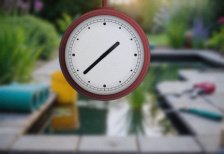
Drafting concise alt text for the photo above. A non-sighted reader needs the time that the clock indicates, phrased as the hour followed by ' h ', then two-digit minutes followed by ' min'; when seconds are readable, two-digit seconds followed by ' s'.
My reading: 1 h 38 min
